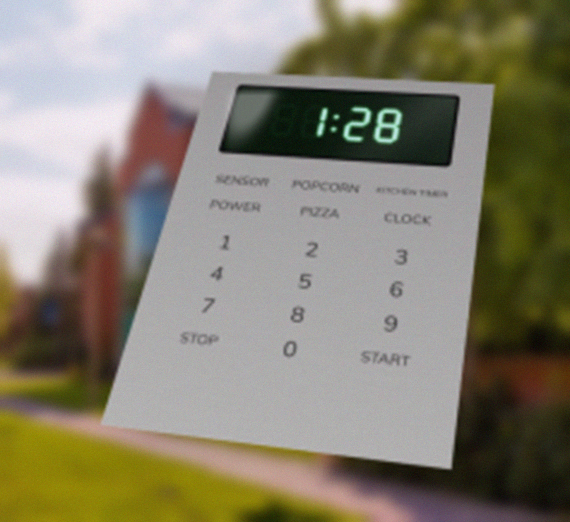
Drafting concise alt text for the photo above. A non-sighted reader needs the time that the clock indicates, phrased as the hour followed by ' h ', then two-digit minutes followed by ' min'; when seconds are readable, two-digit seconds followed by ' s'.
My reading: 1 h 28 min
